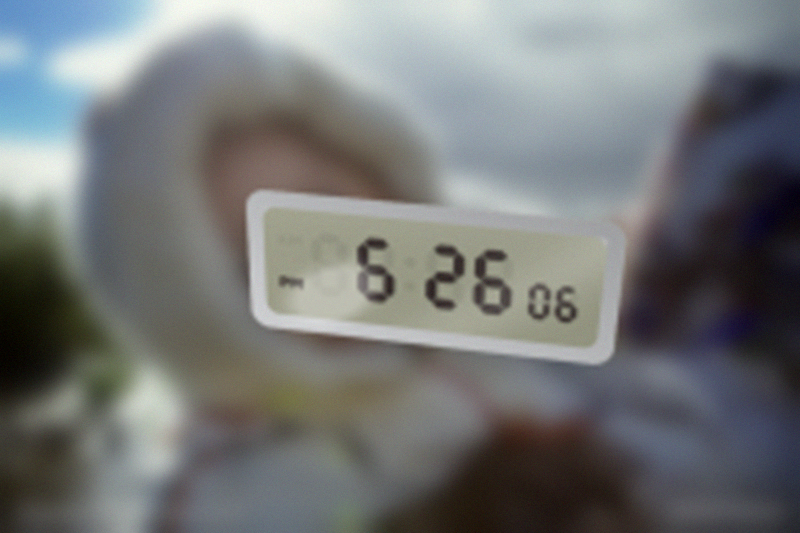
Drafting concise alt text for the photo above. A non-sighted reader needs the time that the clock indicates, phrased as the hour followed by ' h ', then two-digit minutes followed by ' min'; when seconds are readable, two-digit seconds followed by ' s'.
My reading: 6 h 26 min 06 s
